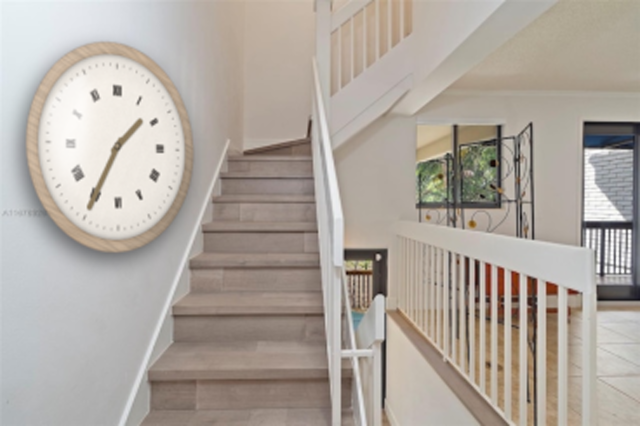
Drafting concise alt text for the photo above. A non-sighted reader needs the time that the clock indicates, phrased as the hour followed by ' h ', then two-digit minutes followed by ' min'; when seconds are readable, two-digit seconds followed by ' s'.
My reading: 1 h 35 min
